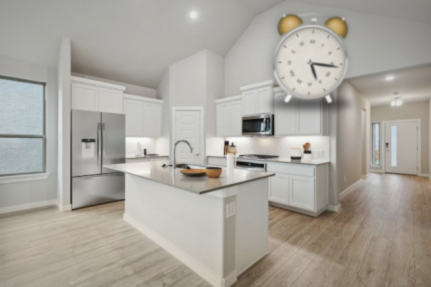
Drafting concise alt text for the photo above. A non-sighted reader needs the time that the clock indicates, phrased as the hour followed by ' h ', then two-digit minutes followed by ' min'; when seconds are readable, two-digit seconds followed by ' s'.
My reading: 5 h 16 min
